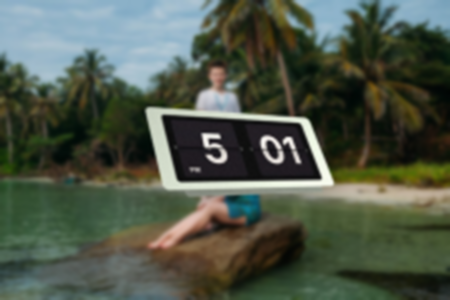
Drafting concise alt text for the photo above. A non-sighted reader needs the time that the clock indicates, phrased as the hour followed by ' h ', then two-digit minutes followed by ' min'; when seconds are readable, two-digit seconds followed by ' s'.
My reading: 5 h 01 min
